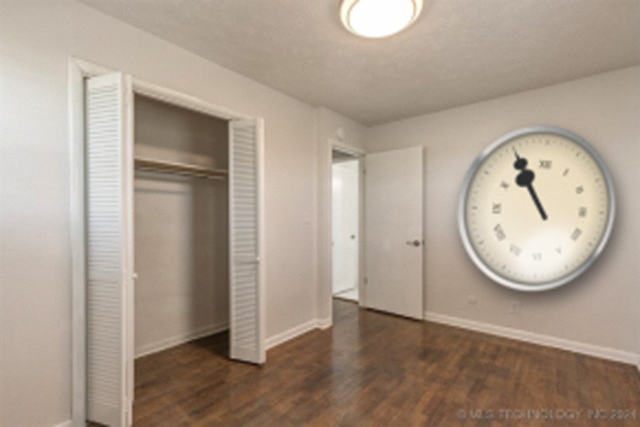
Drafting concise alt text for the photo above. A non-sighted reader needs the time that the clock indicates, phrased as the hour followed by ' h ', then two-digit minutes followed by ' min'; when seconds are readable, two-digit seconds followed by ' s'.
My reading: 10 h 55 min
